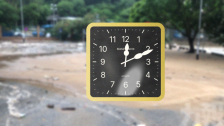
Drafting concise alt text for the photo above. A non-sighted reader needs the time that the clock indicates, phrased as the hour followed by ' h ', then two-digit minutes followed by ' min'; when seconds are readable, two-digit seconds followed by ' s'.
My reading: 12 h 11 min
